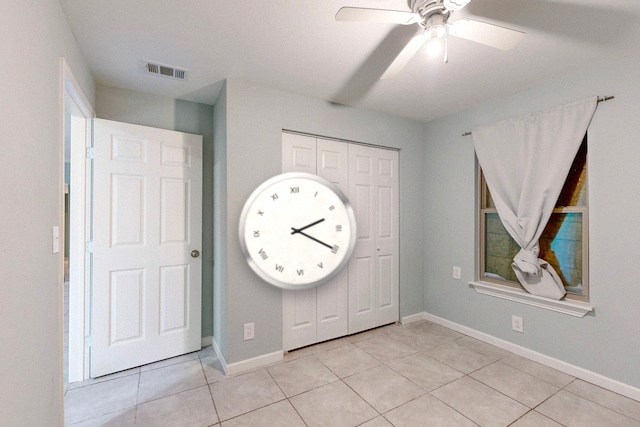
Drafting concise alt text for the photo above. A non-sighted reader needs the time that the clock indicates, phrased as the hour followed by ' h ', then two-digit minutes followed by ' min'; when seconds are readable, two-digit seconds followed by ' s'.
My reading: 2 h 20 min
